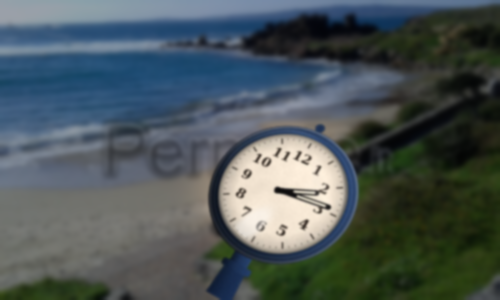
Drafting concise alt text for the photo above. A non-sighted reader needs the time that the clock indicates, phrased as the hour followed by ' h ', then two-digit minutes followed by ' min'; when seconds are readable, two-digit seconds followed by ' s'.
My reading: 2 h 14 min
